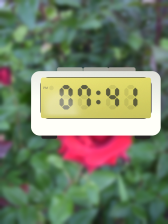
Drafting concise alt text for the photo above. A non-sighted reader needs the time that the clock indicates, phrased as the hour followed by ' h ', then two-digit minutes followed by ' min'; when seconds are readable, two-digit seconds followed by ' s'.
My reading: 7 h 41 min
